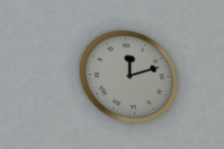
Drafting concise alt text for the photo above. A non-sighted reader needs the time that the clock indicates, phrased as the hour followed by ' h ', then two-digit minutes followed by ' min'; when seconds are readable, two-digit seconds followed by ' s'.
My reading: 12 h 12 min
